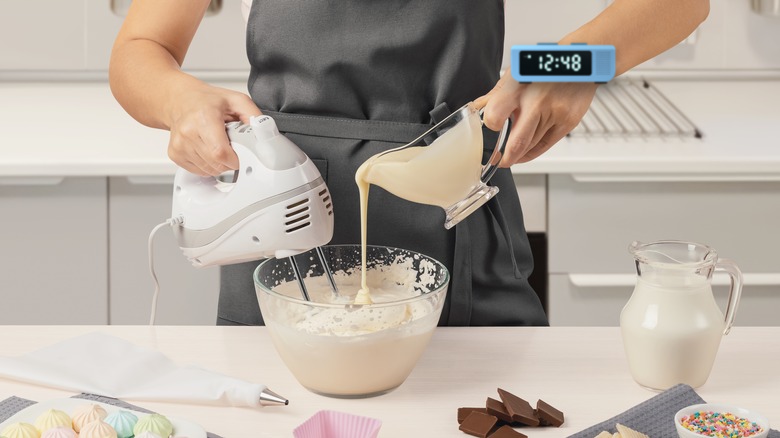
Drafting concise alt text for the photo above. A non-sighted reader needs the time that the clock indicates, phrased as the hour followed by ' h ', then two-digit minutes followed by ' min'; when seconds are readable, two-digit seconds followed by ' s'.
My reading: 12 h 48 min
